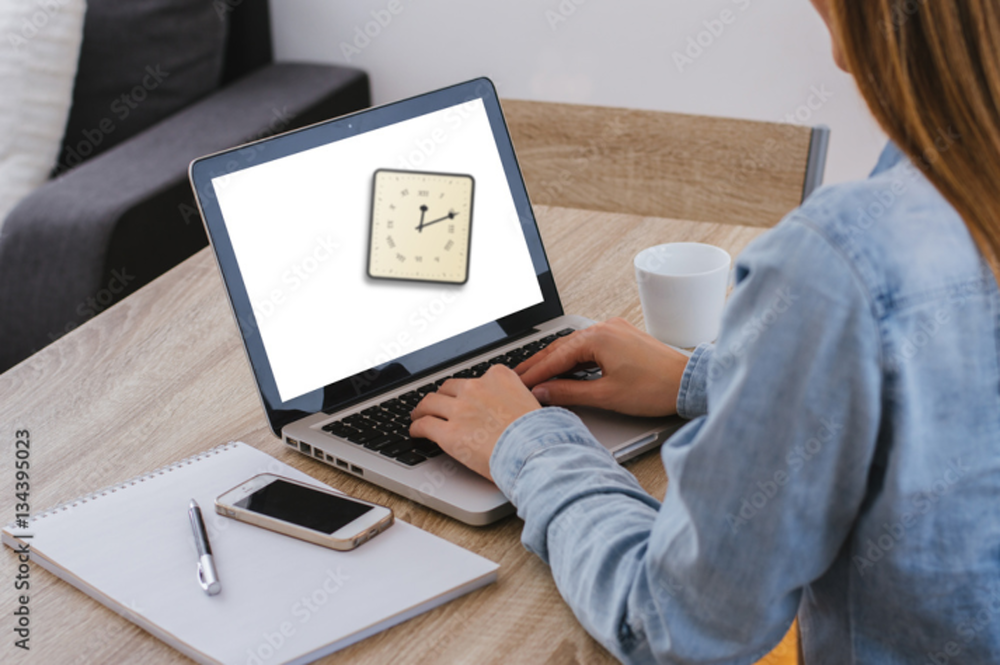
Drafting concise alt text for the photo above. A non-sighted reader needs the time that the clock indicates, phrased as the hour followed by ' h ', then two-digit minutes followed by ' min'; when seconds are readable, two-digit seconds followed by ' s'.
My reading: 12 h 11 min
